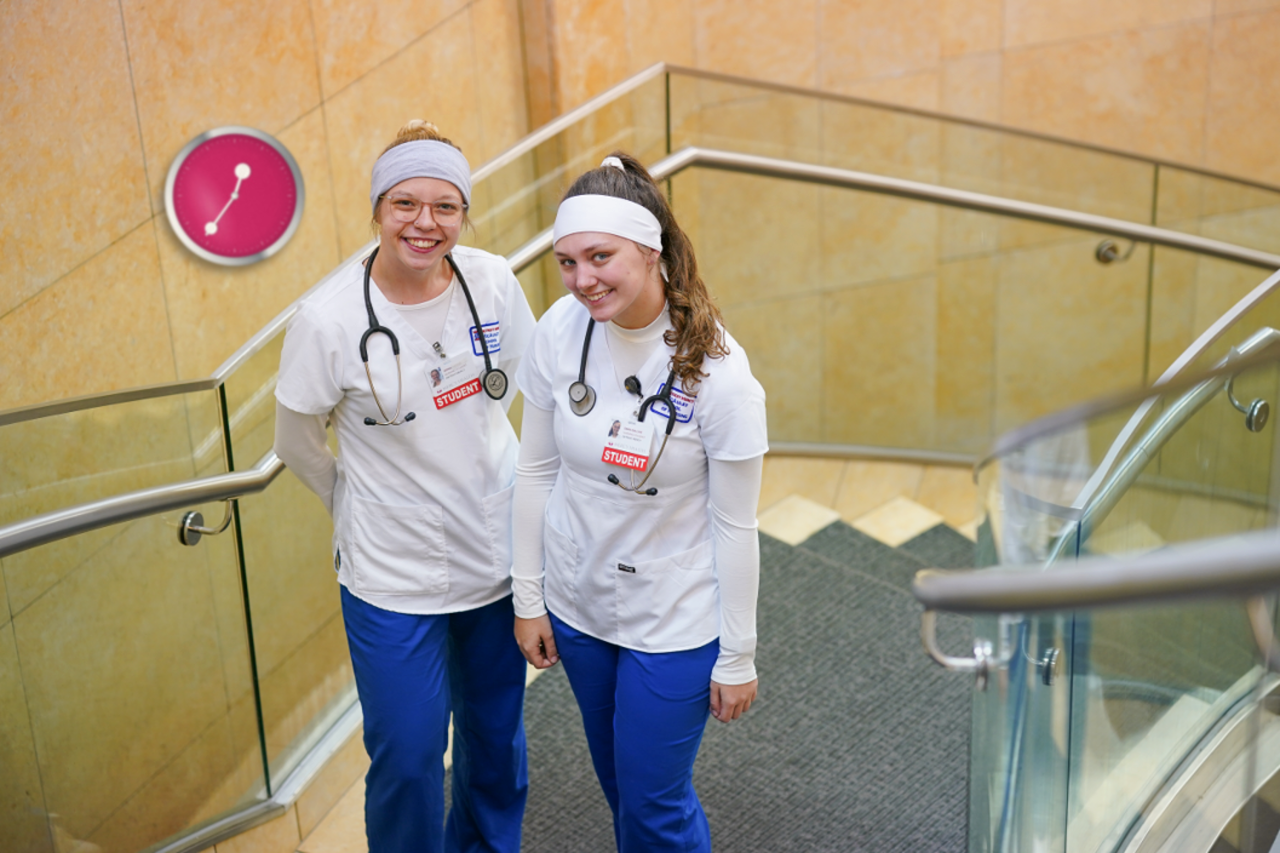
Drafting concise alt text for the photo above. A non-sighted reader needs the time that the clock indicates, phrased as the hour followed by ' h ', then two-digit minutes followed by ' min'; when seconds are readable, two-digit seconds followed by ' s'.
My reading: 12 h 36 min
